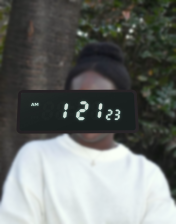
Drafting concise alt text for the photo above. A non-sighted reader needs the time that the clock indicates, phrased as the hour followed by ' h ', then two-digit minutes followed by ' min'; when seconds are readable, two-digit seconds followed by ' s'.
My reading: 1 h 21 min 23 s
